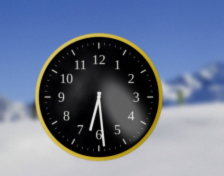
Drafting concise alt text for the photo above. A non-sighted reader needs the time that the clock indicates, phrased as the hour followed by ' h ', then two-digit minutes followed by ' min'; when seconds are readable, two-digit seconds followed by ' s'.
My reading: 6 h 29 min
